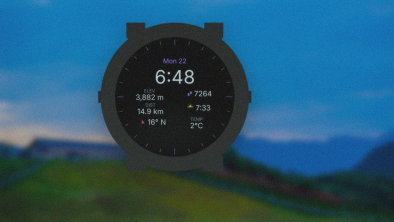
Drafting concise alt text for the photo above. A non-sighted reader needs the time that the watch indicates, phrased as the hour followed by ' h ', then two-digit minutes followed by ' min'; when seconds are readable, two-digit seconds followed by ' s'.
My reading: 6 h 48 min
